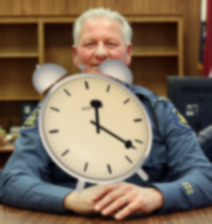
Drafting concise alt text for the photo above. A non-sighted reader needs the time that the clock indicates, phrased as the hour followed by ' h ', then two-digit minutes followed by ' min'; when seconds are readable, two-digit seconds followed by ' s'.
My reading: 12 h 22 min
